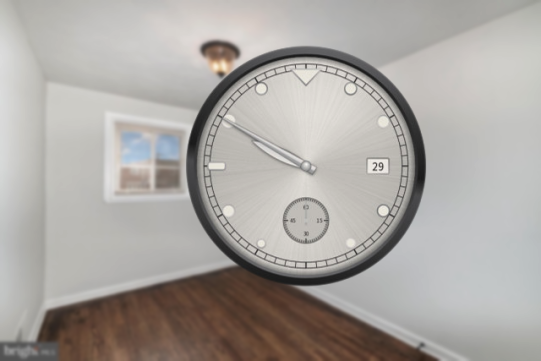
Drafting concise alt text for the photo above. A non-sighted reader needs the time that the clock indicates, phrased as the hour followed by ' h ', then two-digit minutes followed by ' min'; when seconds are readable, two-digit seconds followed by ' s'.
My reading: 9 h 50 min
